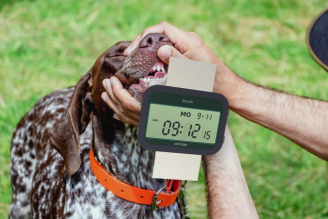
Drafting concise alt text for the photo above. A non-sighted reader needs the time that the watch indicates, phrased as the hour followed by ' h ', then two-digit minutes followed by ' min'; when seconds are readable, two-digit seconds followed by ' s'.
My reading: 9 h 12 min 15 s
